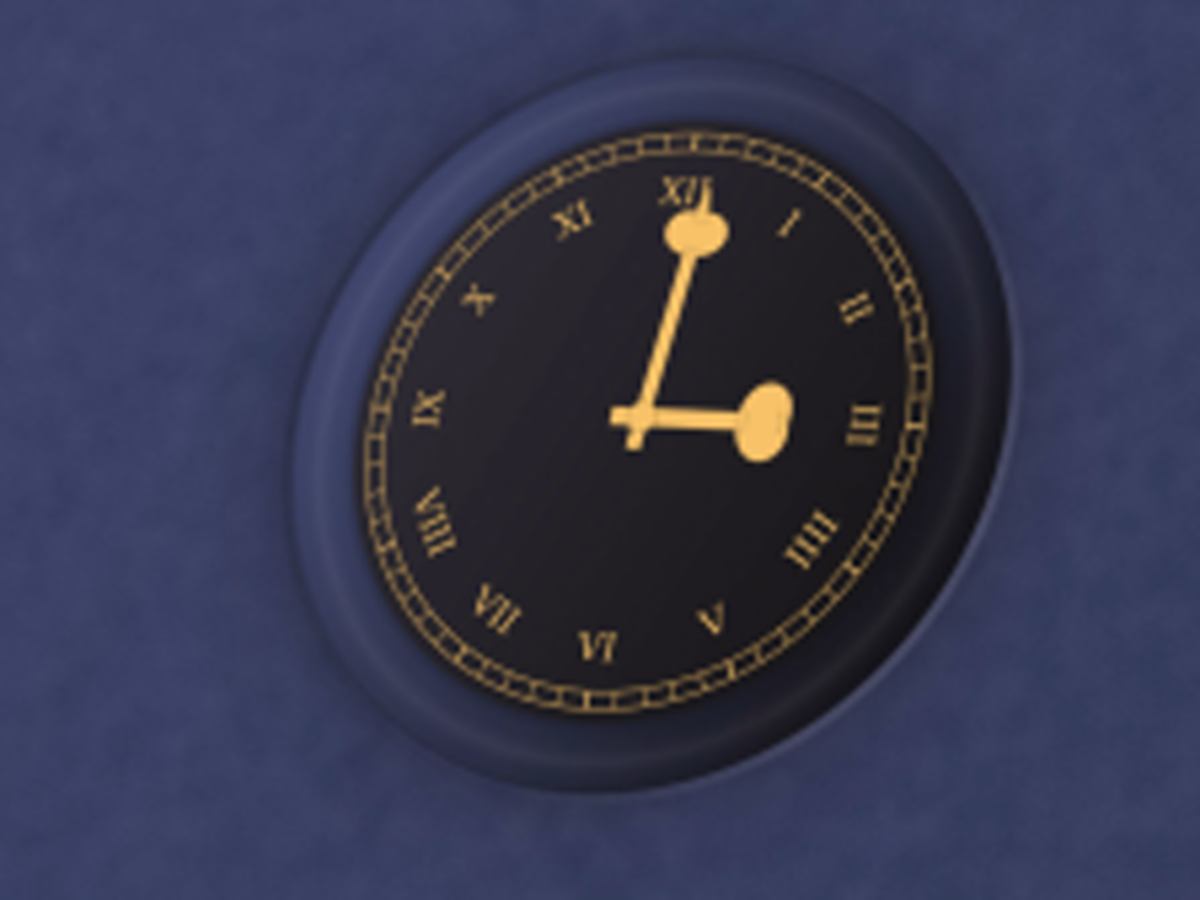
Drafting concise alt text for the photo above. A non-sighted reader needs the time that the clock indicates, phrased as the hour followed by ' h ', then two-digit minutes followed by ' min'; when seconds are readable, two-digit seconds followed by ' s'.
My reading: 3 h 01 min
